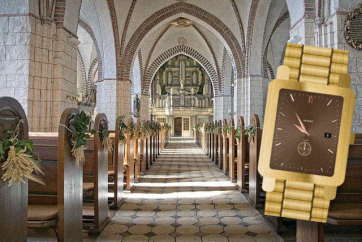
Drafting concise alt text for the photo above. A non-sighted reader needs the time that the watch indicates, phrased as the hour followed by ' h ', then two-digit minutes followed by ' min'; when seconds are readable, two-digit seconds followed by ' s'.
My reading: 9 h 54 min
